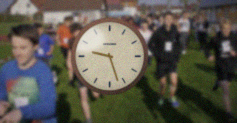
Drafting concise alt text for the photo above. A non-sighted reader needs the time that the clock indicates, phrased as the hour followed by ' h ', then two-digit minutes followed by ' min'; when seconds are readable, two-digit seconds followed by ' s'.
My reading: 9 h 27 min
